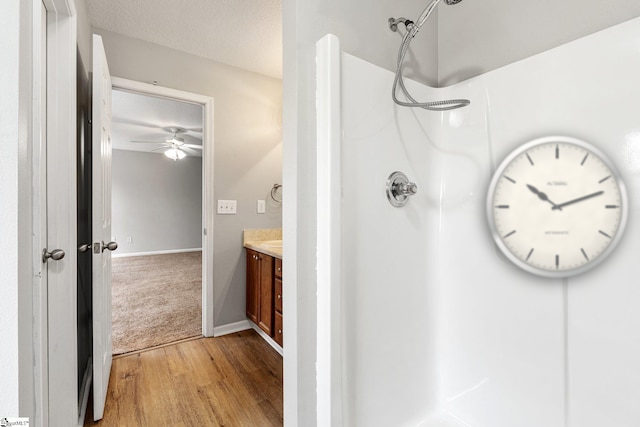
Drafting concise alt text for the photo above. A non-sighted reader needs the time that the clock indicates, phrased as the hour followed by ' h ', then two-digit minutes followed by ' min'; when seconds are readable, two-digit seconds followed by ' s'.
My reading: 10 h 12 min
